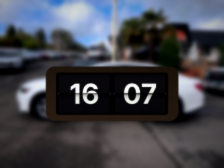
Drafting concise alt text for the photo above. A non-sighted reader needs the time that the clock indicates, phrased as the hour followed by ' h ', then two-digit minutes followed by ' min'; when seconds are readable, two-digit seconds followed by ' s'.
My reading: 16 h 07 min
